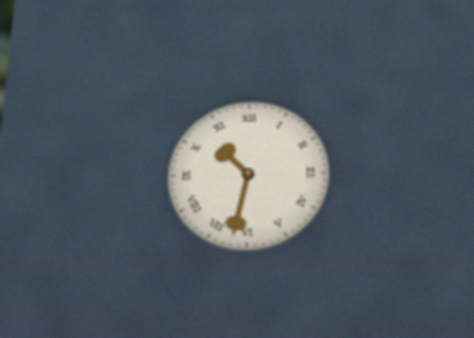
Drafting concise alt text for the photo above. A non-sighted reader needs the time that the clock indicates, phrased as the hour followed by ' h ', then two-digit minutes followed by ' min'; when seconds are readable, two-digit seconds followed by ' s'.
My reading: 10 h 32 min
